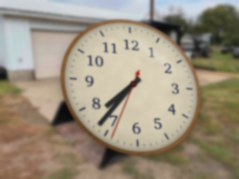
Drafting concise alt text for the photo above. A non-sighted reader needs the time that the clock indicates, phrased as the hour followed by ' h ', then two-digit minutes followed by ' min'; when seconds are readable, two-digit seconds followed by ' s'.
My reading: 7 h 36 min 34 s
